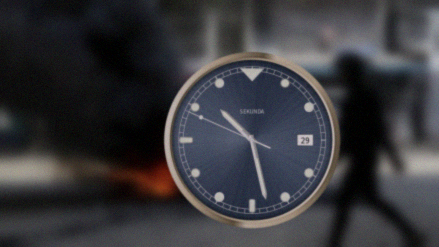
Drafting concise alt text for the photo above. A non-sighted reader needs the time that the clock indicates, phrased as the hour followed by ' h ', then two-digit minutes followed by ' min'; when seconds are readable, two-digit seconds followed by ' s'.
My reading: 10 h 27 min 49 s
